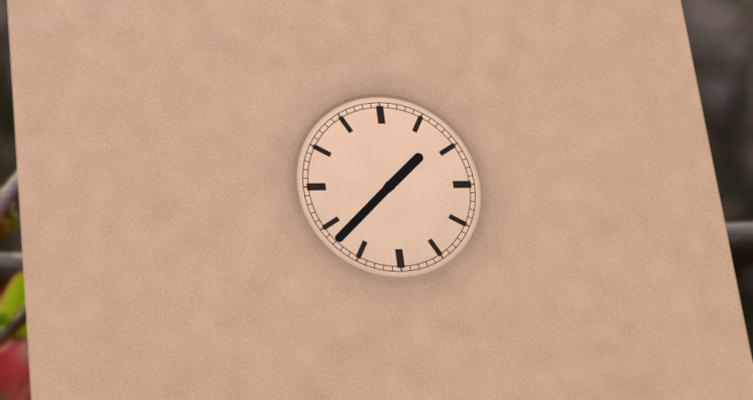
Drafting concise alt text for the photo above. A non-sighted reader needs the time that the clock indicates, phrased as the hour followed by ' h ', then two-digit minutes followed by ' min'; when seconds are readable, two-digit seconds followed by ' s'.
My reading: 1 h 38 min
